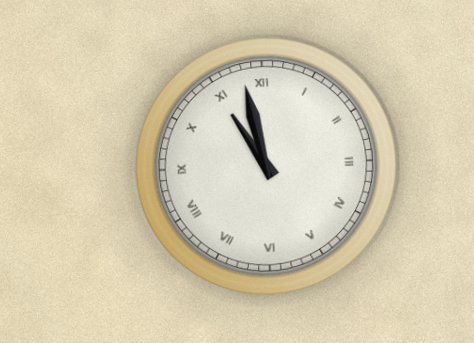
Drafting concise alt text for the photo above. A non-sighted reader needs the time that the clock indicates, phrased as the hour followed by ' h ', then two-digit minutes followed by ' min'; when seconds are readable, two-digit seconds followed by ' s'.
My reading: 10 h 58 min
